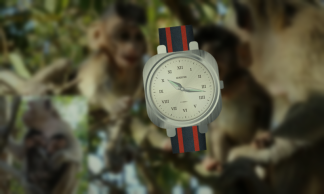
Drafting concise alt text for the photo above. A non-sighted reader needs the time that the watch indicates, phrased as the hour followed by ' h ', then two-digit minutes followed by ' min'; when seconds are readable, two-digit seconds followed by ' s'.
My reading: 10 h 17 min
